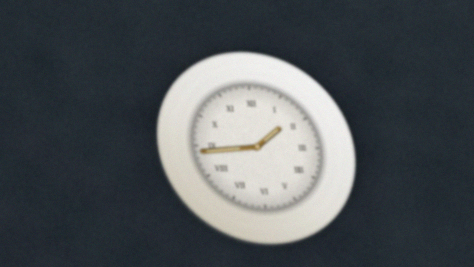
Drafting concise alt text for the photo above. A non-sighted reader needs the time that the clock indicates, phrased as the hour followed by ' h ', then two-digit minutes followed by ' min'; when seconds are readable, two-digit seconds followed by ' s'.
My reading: 1 h 44 min
